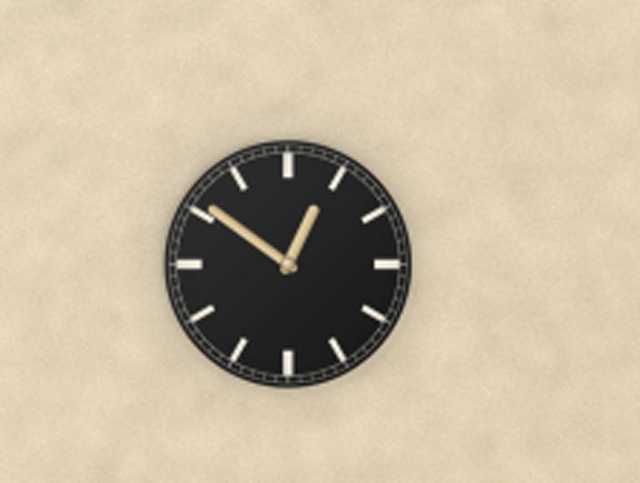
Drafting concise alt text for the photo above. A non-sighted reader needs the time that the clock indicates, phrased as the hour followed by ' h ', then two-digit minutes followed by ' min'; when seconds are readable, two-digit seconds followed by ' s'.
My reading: 12 h 51 min
